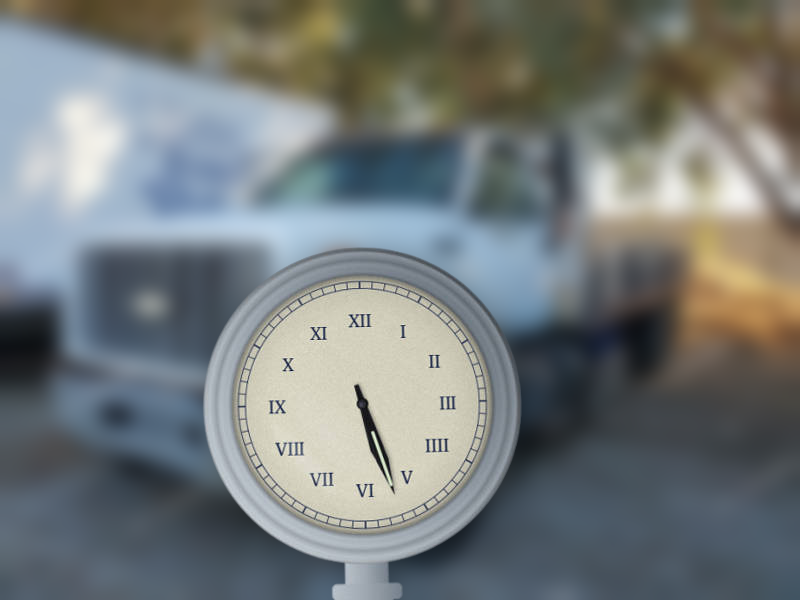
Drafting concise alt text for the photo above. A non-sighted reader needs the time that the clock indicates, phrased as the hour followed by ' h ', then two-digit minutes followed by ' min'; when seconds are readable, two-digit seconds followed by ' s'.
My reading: 5 h 27 min
